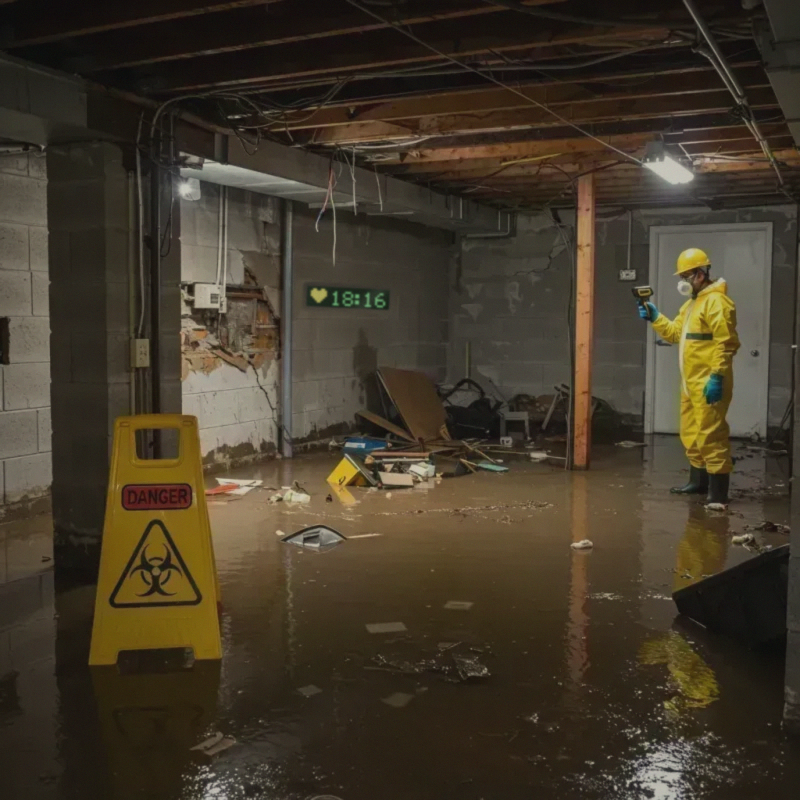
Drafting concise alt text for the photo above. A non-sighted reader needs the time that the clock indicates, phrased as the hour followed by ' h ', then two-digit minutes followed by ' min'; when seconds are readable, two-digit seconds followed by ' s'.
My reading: 18 h 16 min
